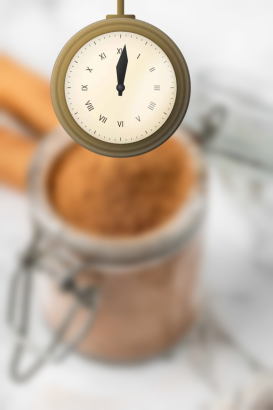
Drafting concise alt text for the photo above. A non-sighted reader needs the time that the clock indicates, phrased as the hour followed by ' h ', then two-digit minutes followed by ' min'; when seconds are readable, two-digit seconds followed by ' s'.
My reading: 12 h 01 min
